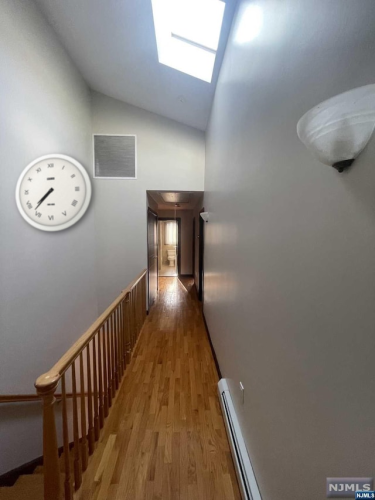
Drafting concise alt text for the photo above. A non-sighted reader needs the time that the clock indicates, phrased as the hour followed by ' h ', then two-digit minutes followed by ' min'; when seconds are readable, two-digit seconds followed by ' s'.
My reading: 7 h 37 min
